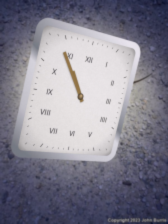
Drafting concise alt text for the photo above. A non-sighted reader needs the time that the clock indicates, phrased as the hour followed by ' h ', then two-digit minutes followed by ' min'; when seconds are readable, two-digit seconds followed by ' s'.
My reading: 10 h 54 min
